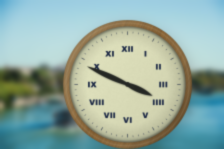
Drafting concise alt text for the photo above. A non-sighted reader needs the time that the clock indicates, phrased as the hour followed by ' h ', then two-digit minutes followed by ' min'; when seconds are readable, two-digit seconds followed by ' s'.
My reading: 3 h 49 min
